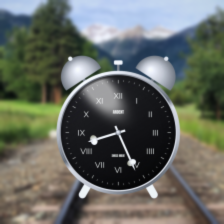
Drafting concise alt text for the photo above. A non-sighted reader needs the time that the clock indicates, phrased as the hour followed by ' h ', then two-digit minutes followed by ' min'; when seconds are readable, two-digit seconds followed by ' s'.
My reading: 8 h 26 min
